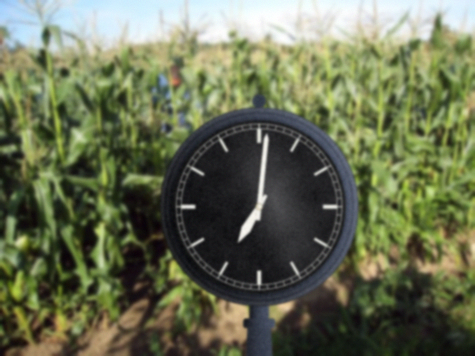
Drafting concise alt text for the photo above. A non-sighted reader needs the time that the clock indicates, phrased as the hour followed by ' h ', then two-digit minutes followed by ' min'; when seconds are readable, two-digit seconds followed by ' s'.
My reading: 7 h 01 min
